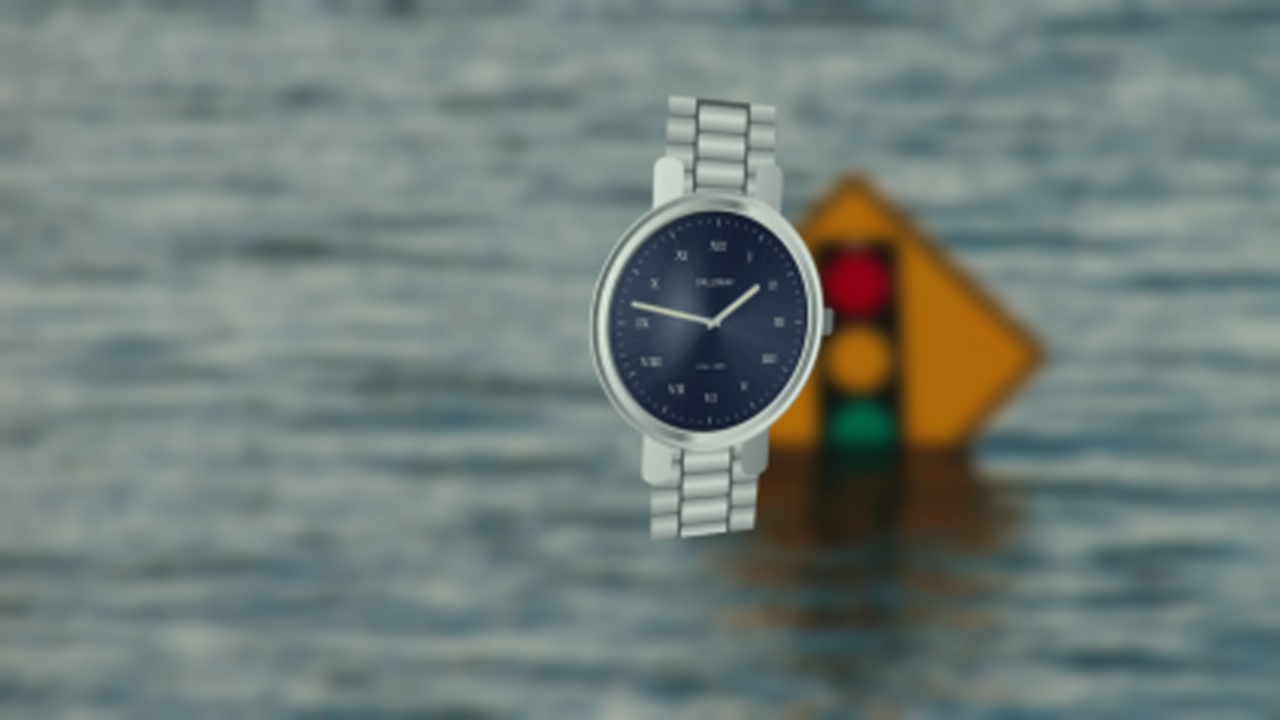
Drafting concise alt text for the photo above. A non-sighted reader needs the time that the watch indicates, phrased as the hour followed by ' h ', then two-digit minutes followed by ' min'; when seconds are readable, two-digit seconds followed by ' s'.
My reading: 1 h 47 min
